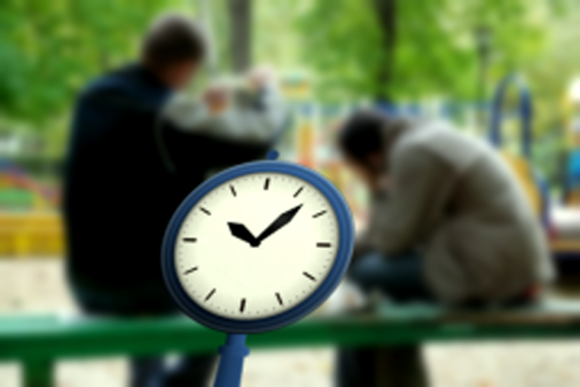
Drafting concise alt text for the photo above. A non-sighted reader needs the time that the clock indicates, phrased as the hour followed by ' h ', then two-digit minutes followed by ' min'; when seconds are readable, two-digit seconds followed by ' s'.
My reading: 10 h 07 min
